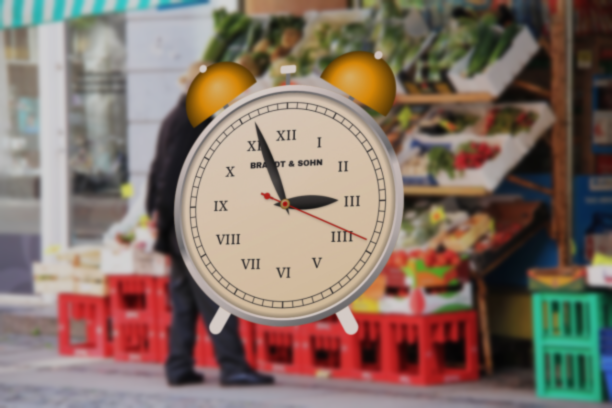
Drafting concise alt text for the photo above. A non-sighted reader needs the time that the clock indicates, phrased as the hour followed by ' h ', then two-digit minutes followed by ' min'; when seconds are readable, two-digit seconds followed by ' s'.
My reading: 2 h 56 min 19 s
